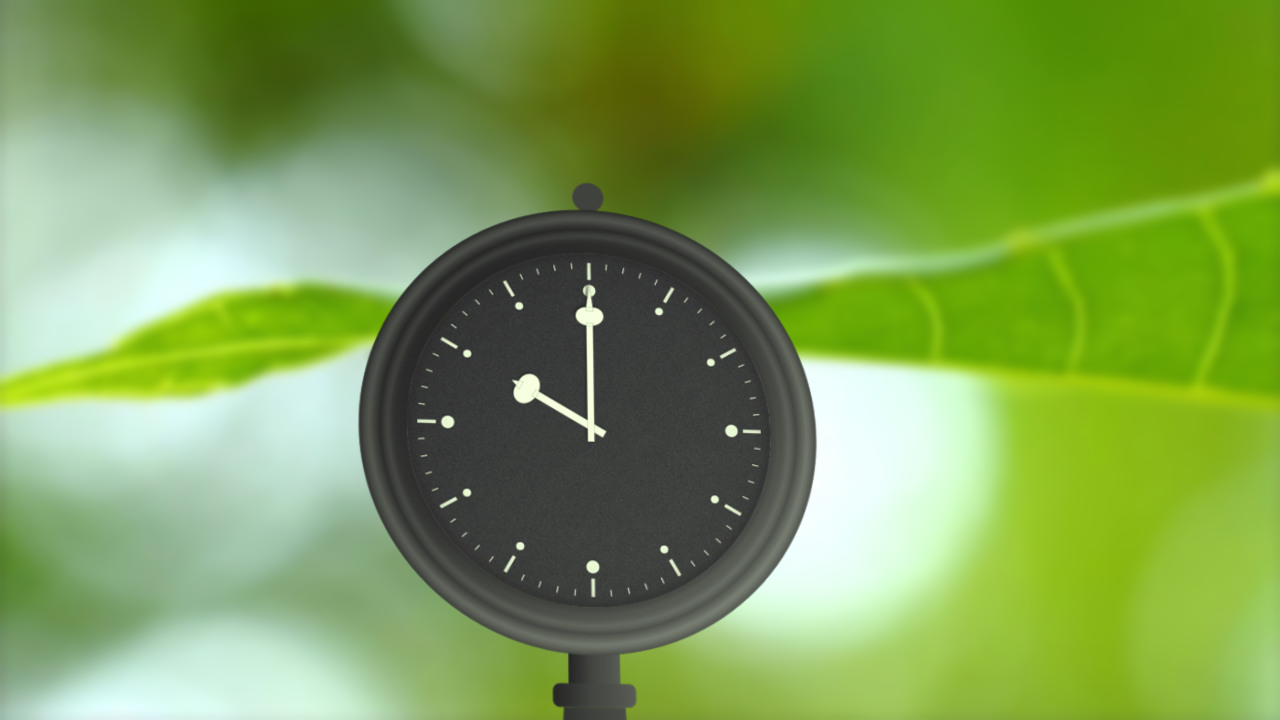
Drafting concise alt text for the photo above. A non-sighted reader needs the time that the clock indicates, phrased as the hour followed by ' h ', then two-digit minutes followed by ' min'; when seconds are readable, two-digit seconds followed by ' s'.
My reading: 10 h 00 min
